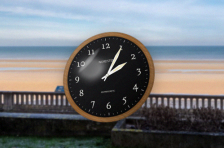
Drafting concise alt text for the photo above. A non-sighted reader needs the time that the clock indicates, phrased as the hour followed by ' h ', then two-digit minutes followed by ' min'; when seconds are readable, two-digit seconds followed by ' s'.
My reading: 2 h 05 min
